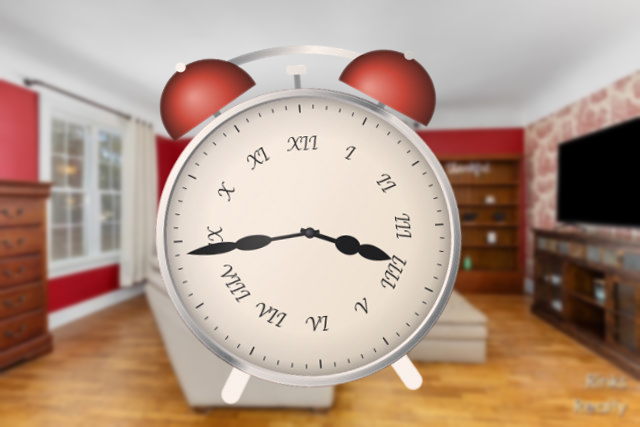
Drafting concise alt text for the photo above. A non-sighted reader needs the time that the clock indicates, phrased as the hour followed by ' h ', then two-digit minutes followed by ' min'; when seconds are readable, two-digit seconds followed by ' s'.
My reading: 3 h 44 min
